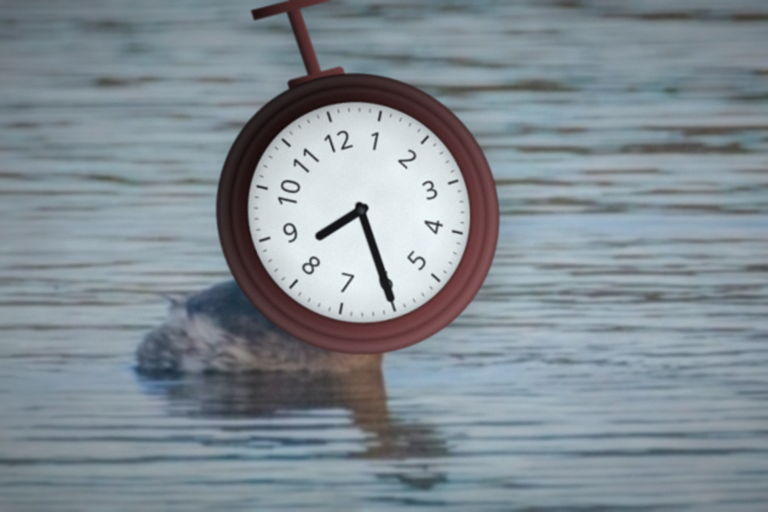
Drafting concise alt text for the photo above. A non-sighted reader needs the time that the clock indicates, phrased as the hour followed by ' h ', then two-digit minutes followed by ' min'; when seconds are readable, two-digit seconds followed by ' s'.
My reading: 8 h 30 min
